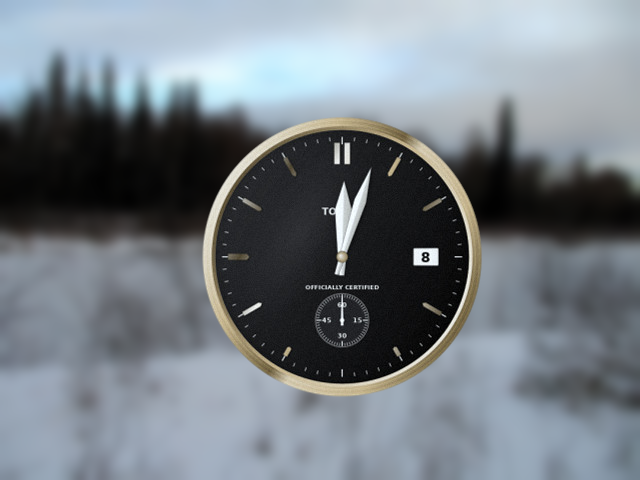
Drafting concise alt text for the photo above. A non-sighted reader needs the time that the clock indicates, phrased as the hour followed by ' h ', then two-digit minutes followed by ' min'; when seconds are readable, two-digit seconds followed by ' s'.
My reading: 12 h 03 min
